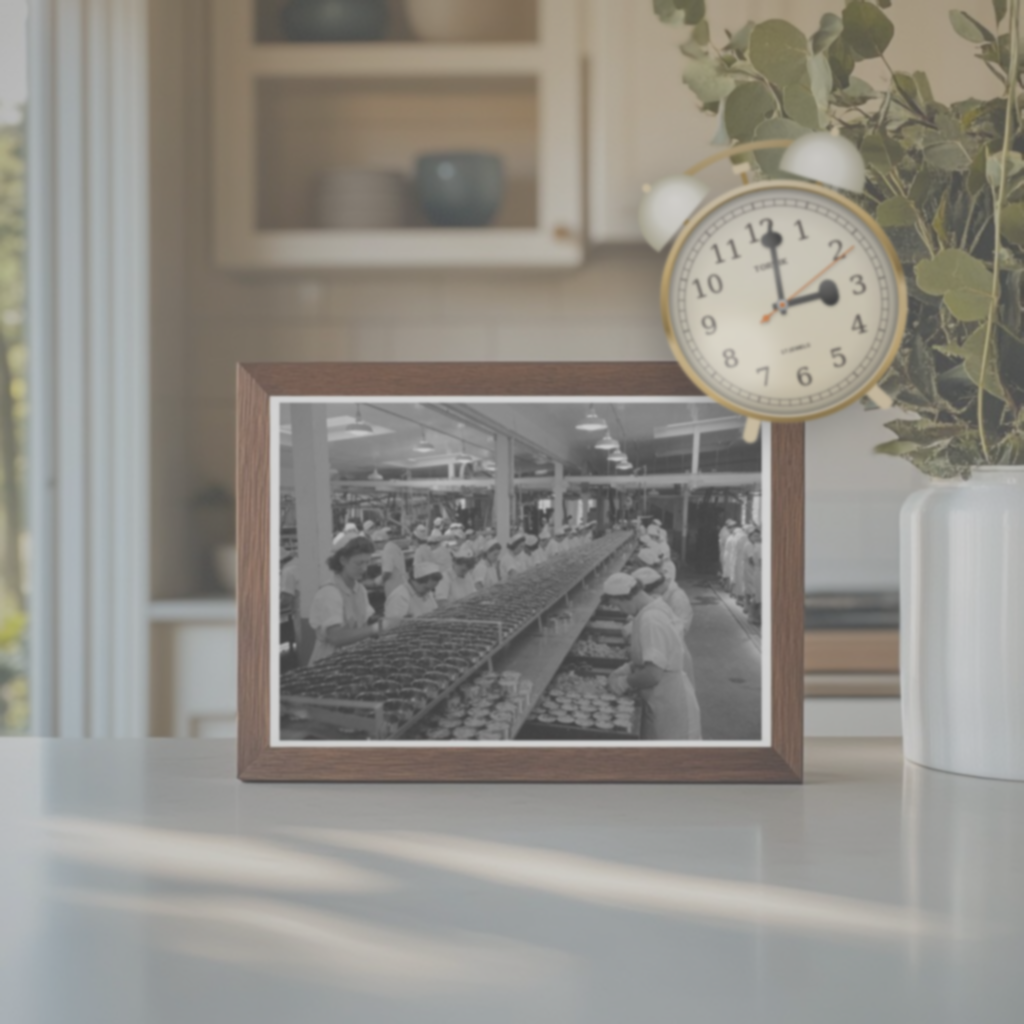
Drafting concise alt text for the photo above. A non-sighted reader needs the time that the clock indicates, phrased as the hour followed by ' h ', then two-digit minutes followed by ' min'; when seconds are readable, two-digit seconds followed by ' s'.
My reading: 3 h 01 min 11 s
